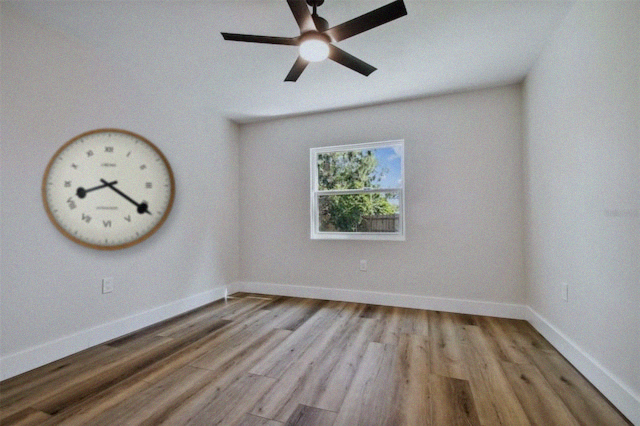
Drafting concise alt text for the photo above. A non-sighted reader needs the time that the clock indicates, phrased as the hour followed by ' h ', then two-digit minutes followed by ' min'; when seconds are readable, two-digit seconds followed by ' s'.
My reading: 8 h 21 min
